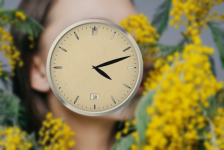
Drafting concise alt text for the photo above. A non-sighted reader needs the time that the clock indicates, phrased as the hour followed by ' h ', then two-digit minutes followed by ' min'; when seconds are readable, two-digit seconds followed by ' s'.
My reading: 4 h 12 min
